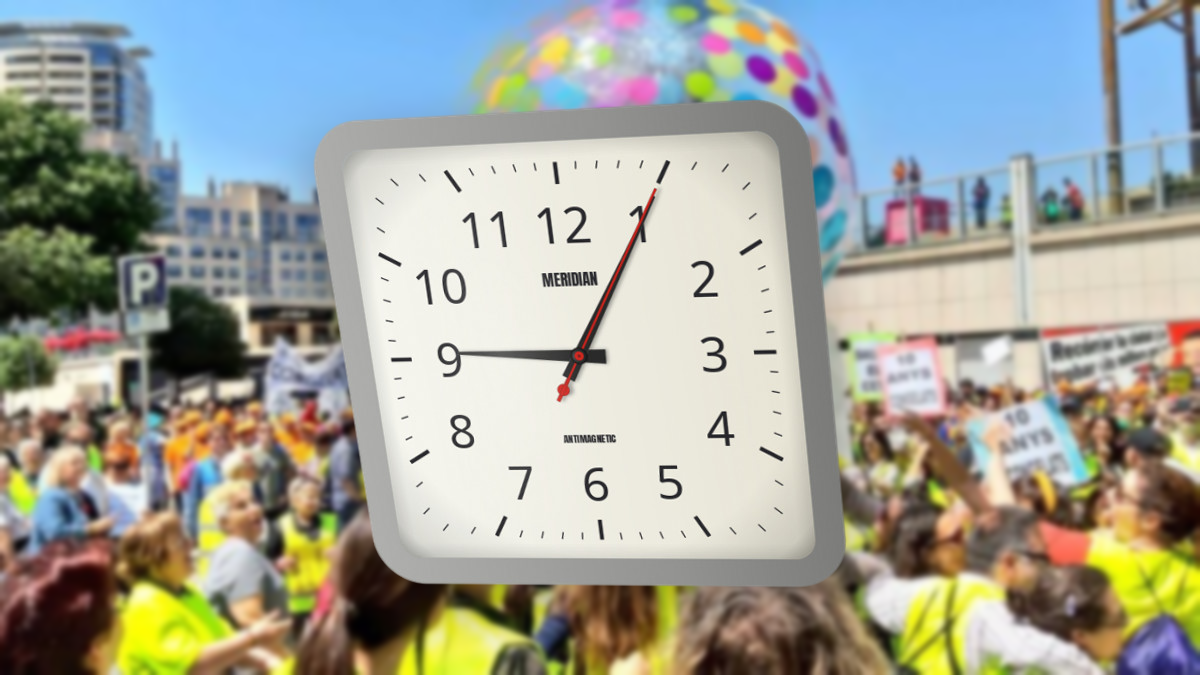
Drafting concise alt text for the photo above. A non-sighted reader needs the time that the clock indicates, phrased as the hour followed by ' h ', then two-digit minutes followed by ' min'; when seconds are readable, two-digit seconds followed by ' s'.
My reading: 9 h 05 min 05 s
